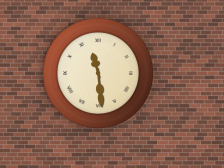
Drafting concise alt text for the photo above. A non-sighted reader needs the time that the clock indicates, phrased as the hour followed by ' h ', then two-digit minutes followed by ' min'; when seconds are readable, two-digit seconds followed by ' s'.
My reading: 11 h 29 min
